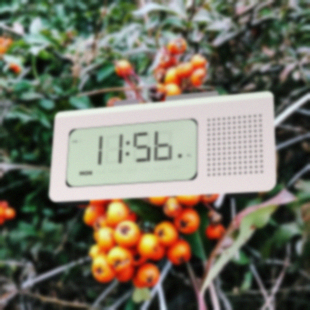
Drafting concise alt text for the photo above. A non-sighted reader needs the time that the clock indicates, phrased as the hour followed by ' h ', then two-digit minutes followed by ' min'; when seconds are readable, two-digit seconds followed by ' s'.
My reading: 11 h 56 min
